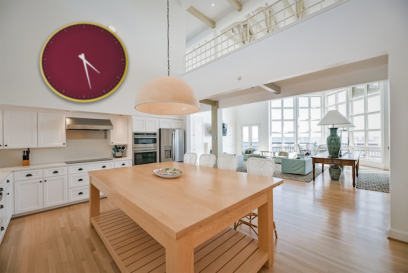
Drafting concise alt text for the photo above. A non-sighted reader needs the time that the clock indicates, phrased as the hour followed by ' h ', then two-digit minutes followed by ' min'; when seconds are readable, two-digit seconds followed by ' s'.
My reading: 4 h 28 min
